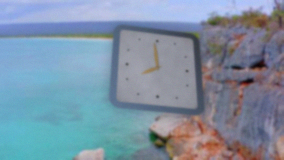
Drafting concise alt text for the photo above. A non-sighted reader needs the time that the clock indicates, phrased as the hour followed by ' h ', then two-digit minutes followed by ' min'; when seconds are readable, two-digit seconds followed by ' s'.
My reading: 7 h 59 min
